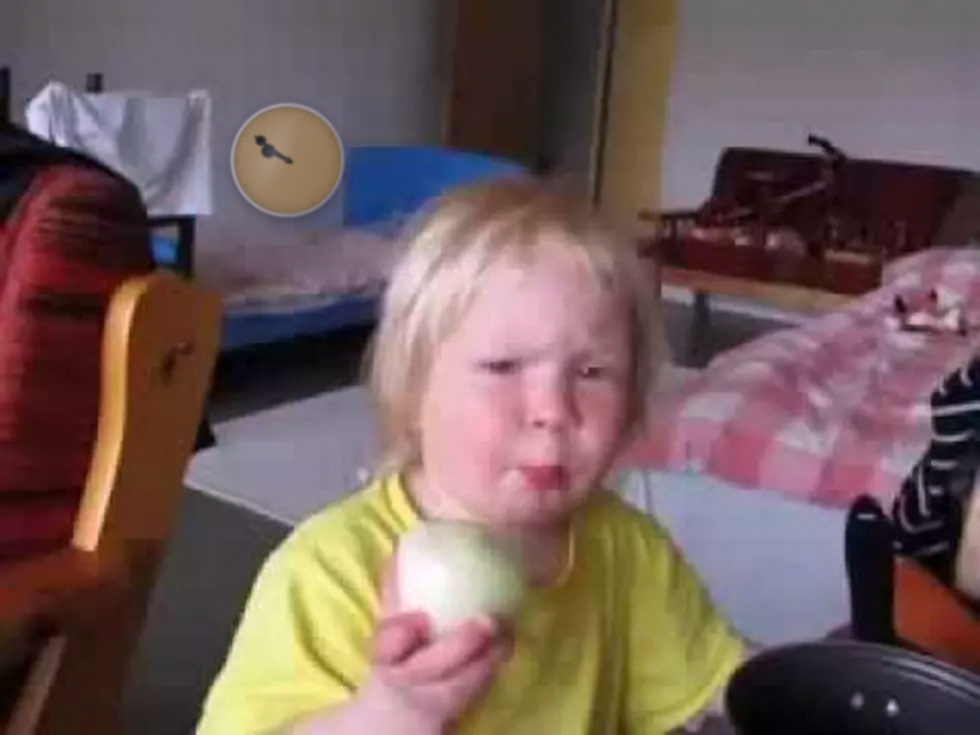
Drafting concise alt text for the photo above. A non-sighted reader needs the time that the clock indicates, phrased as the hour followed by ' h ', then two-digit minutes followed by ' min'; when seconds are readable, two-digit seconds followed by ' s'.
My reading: 9 h 51 min
